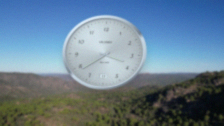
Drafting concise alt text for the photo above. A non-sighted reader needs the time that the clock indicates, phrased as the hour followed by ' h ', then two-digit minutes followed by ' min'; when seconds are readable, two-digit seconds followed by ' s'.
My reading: 3 h 39 min
